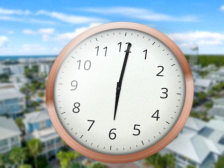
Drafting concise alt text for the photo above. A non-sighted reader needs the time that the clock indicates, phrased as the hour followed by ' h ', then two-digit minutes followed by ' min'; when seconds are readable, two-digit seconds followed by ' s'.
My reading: 6 h 01 min
